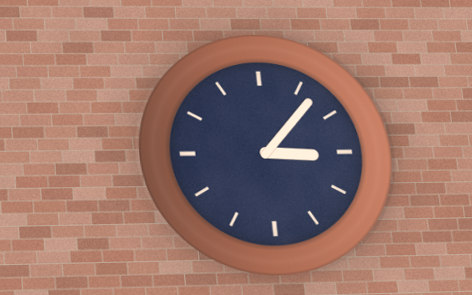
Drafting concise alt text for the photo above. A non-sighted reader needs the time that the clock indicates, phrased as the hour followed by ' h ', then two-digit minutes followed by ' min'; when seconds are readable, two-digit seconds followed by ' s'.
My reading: 3 h 07 min
